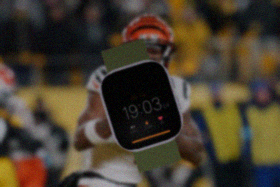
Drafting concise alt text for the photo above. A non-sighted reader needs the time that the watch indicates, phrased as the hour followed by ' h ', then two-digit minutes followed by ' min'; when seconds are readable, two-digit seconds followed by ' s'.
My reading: 19 h 03 min
